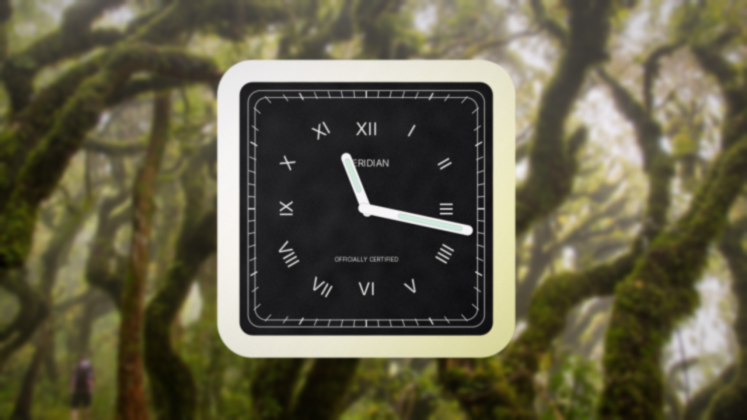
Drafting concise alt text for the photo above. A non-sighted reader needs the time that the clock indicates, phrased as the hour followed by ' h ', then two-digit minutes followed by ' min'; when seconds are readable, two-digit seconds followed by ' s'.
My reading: 11 h 17 min
